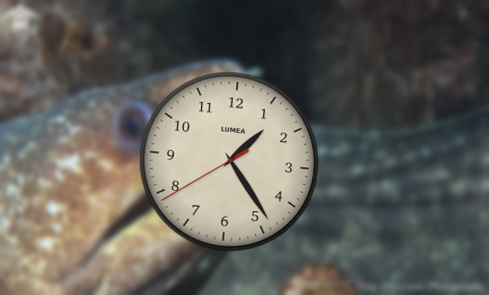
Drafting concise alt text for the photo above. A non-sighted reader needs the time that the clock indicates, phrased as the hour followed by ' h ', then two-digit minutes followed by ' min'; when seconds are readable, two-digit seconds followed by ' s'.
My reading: 1 h 23 min 39 s
